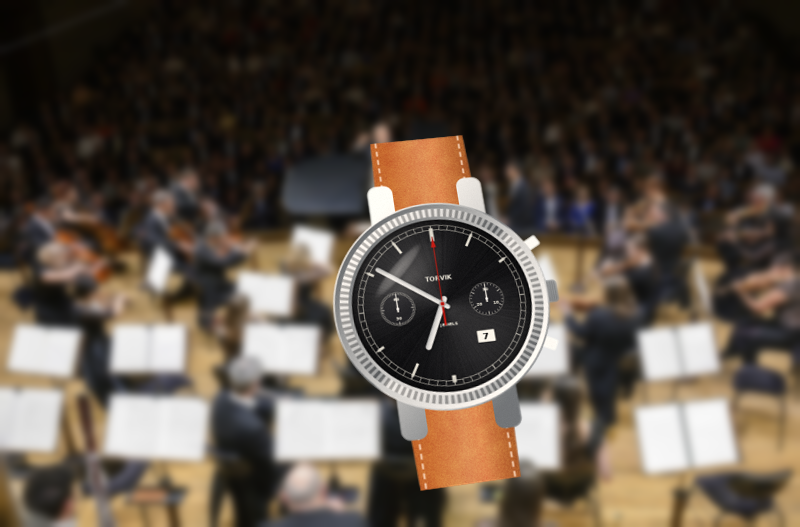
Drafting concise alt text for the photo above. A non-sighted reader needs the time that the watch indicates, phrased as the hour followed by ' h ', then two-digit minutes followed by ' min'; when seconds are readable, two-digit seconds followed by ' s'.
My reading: 6 h 51 min
